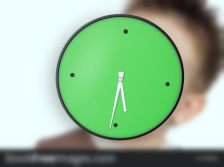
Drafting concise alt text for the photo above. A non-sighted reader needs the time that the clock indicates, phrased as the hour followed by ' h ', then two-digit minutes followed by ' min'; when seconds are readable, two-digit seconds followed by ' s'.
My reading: 5 h 31 min
